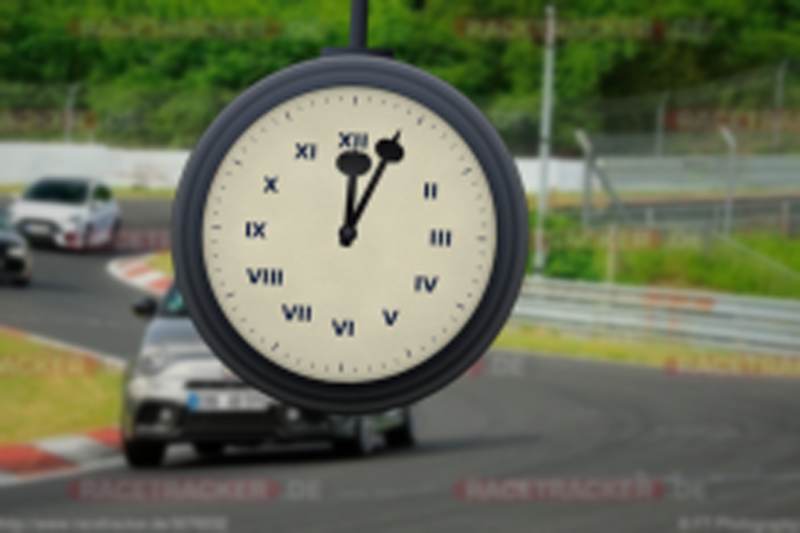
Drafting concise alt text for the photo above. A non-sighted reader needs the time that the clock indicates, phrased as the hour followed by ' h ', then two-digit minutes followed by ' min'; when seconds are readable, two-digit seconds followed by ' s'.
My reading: 12 h 04 min
